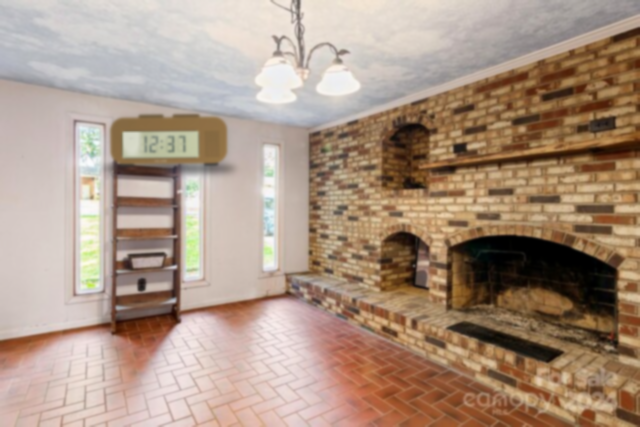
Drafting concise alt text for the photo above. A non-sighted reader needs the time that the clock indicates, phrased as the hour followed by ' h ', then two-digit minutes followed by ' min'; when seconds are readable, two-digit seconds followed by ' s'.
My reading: 12 h 37 min
